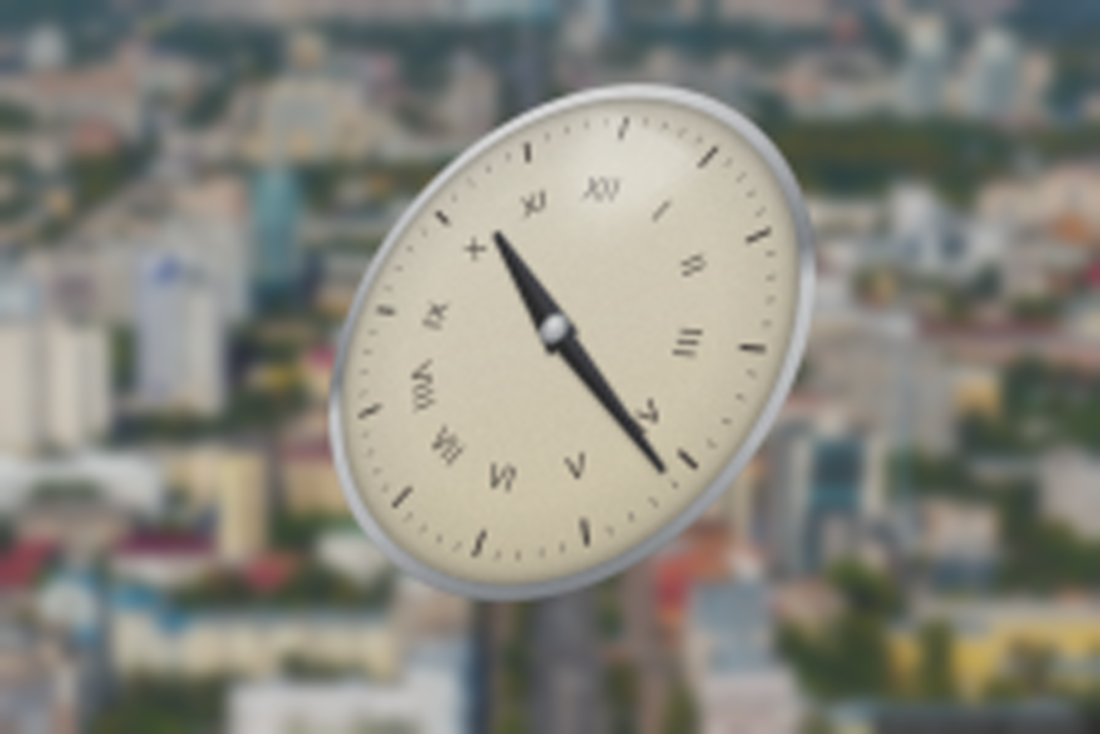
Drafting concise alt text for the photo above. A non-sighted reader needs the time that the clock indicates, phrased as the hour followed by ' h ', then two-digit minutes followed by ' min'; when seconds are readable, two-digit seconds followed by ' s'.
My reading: 10 h 21 min
